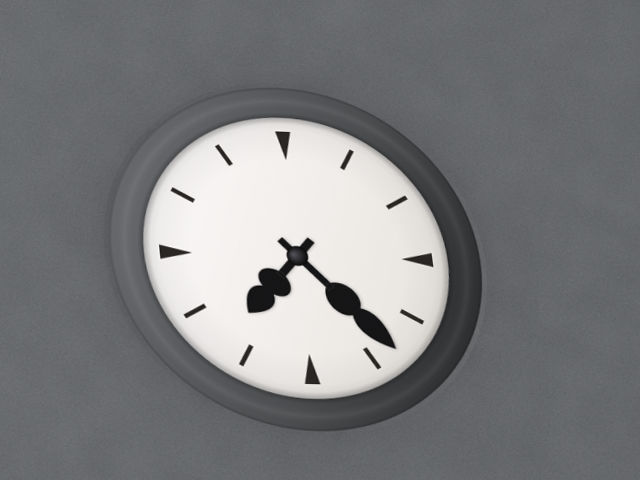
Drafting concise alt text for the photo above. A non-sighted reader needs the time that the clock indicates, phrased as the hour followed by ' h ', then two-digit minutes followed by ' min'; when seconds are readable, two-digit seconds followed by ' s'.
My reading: 7 h 23 min
